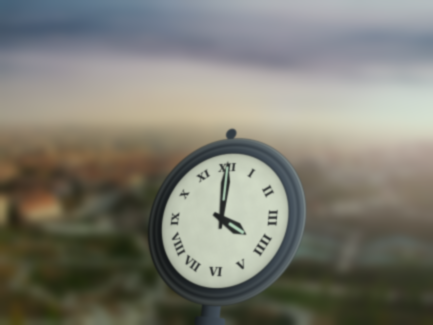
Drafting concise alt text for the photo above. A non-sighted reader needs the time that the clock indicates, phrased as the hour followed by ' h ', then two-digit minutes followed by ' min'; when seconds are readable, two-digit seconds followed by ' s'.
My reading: 4 h 00 min
